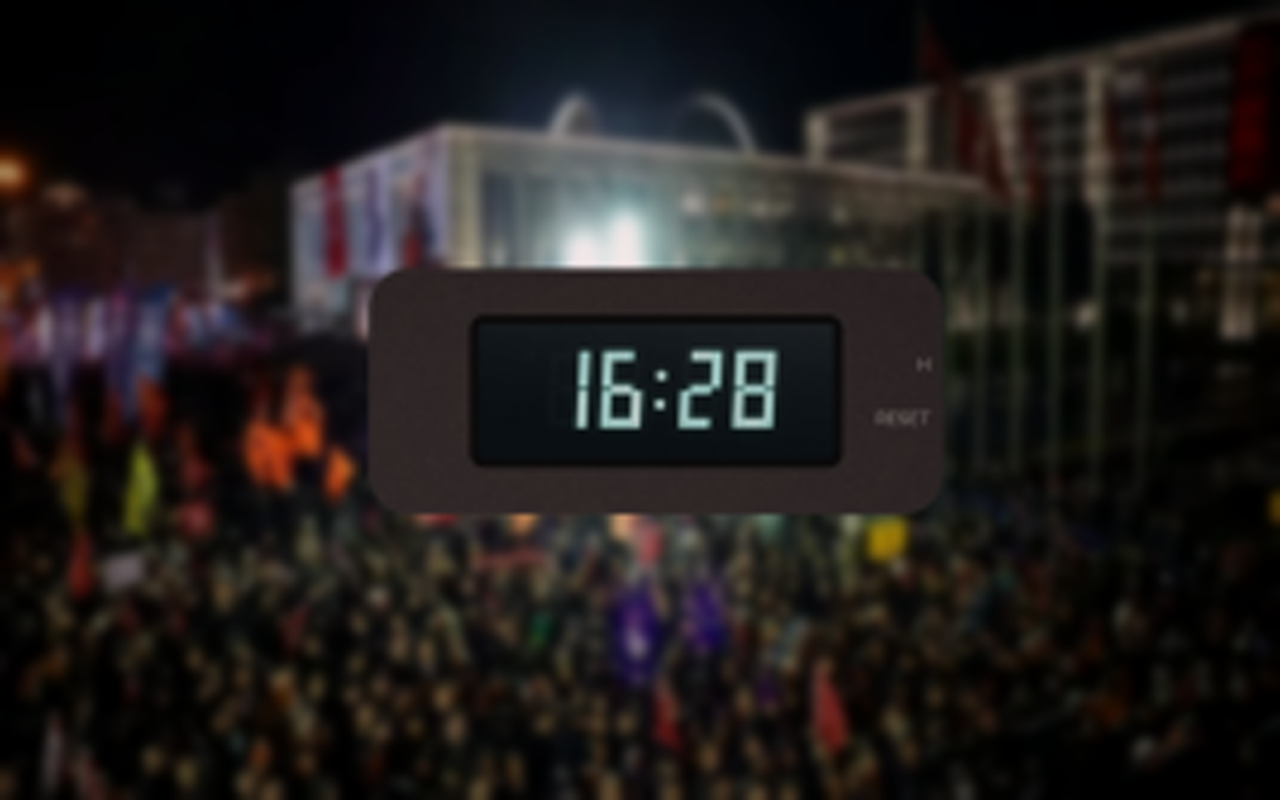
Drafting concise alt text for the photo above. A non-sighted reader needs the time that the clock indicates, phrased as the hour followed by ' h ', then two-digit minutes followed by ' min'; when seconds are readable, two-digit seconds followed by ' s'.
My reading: 16 h 28 min
